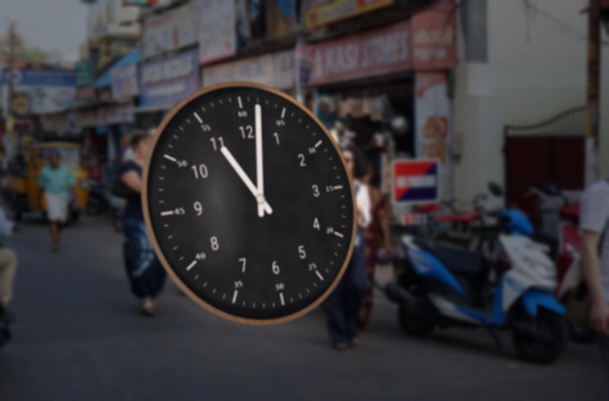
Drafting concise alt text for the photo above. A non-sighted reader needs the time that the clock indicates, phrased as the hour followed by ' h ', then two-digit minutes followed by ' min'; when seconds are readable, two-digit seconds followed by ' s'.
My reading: 11 h 02 min
